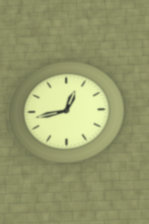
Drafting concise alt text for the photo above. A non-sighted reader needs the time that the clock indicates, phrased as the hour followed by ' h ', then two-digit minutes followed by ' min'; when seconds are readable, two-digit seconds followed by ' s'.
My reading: 12 h 43 min
